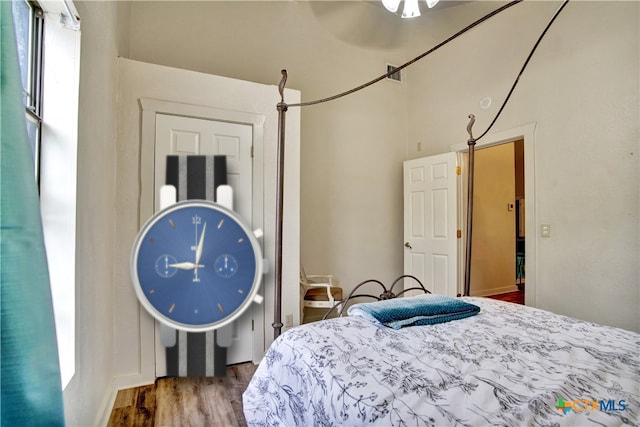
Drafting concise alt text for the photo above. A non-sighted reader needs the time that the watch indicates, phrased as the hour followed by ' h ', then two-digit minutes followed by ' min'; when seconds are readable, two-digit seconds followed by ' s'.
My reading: 9 h 02 min
